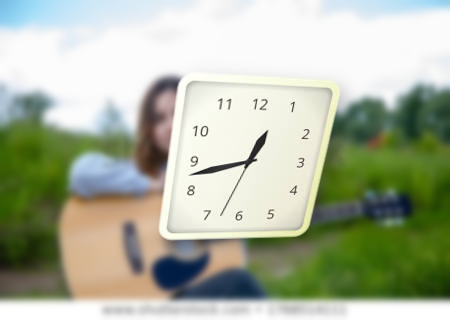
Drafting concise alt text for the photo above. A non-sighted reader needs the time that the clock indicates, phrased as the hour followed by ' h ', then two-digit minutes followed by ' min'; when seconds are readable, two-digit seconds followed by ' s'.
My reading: 12 h 42 min 33 s
